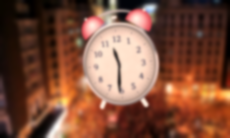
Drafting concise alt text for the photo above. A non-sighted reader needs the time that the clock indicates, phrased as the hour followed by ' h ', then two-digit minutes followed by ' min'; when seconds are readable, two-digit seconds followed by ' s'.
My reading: 11 h 31 min
